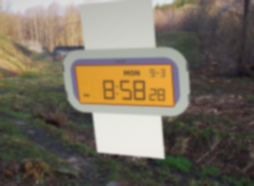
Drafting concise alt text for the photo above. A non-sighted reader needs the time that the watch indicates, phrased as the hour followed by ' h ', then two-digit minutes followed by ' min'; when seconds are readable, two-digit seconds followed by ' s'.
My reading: 8 h 58 min
